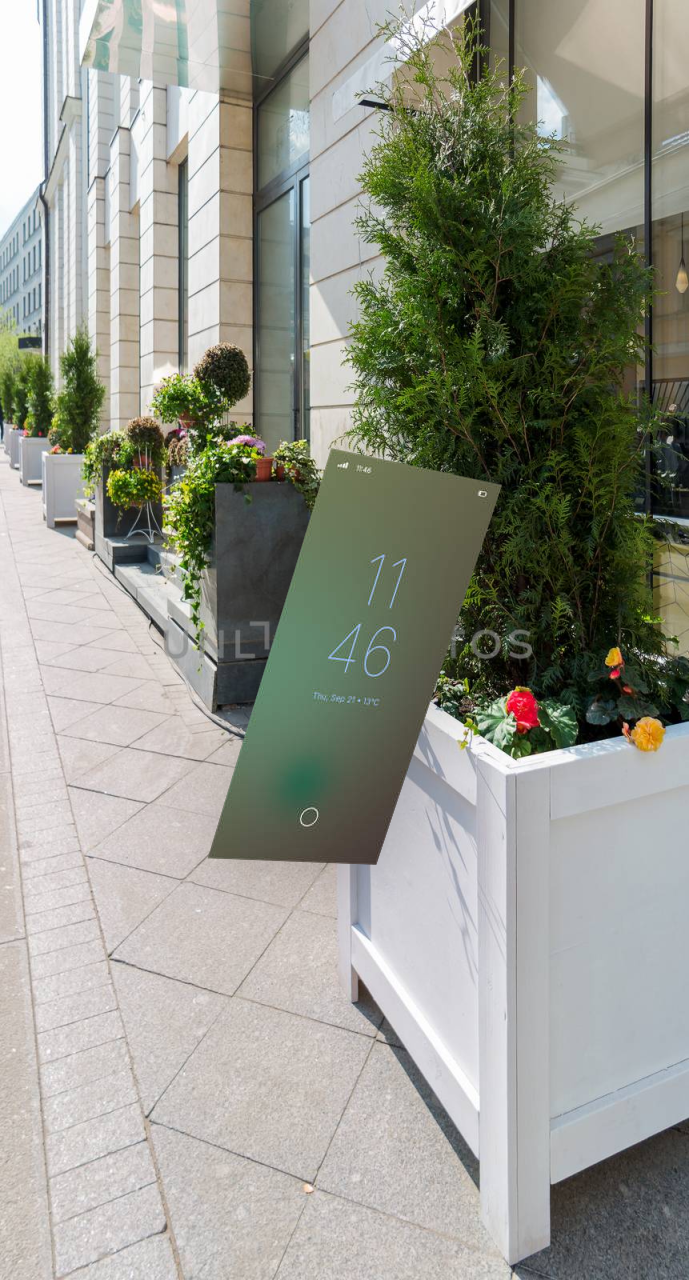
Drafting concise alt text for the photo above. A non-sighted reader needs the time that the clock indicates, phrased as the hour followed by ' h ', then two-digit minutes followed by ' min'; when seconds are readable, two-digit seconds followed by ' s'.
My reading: 11 h 46 min
